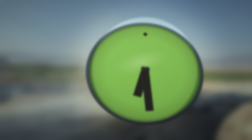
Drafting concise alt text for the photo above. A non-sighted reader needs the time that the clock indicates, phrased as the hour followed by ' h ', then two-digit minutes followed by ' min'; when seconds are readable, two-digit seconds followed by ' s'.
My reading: 6 h 29 min
